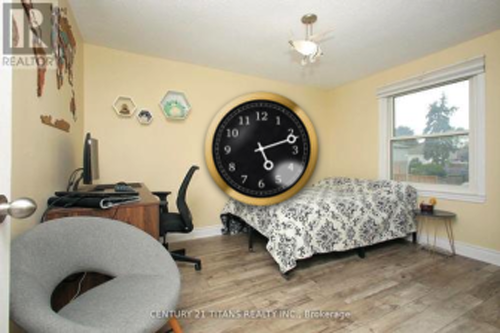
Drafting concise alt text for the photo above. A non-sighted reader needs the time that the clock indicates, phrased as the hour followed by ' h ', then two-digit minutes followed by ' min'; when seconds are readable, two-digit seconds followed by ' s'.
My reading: 5 h 12 min
